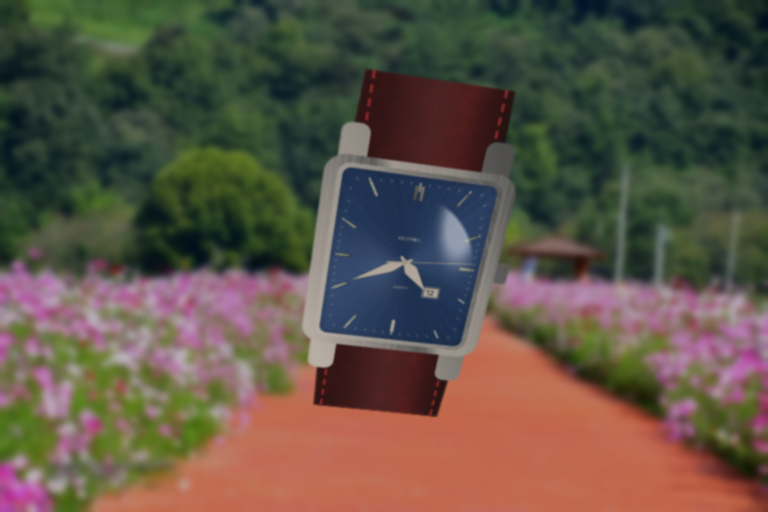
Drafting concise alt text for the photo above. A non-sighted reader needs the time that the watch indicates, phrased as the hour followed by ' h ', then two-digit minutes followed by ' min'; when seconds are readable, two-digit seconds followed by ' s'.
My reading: 4 h 40 min 14 s
